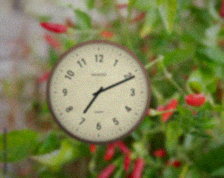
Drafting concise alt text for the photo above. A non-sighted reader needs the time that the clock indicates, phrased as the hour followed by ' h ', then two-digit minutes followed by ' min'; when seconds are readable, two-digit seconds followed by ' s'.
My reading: 7 h 11 min
